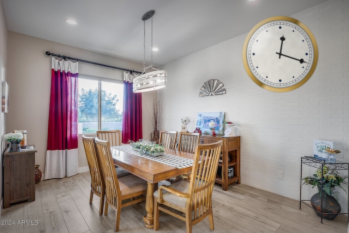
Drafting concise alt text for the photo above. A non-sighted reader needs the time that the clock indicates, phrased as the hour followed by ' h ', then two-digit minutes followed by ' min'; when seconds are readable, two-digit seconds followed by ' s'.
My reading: 12 h 18 min
